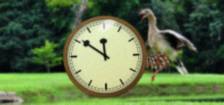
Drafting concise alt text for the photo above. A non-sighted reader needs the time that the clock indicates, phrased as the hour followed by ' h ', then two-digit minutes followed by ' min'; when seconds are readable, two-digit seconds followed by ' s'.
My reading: 11 h 51 min
